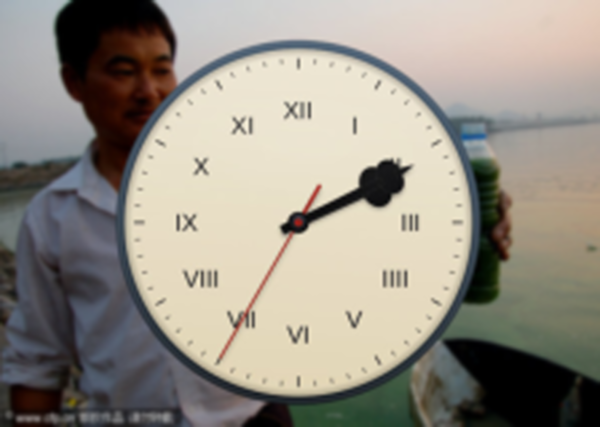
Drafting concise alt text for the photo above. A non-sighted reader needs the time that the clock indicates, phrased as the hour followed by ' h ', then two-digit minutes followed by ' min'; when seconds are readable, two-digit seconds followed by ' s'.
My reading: 2 h 10 min 35 s
